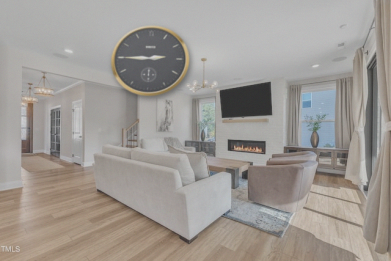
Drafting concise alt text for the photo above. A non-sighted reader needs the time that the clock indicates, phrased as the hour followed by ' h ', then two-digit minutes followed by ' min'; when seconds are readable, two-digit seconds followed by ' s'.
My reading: 2 h 45 min
